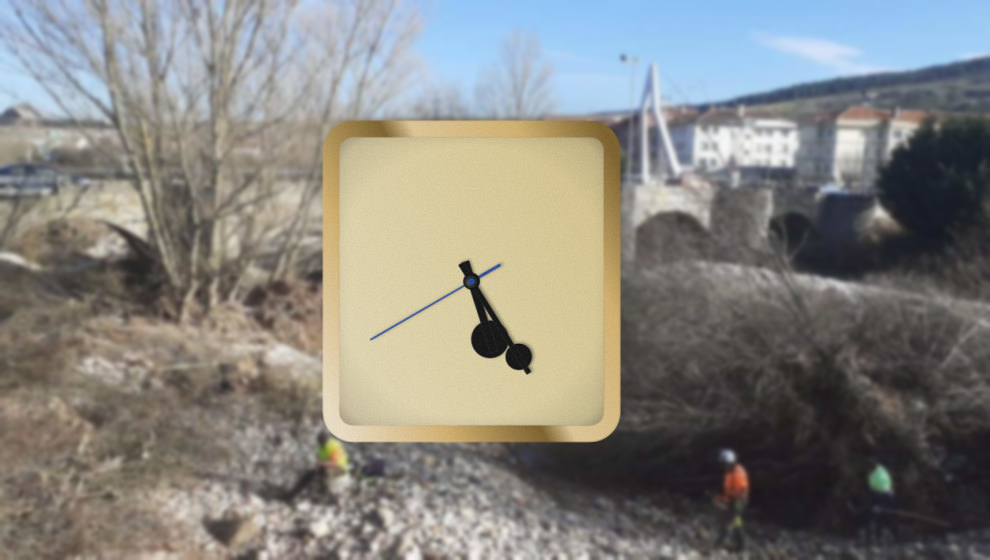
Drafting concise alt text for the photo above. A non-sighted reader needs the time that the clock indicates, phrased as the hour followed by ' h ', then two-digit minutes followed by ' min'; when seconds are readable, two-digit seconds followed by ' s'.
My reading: 5 h 24 min 40 s
